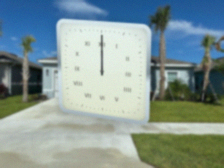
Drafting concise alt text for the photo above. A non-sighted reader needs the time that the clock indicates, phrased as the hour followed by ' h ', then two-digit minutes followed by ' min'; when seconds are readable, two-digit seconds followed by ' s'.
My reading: 12 h 00 min
